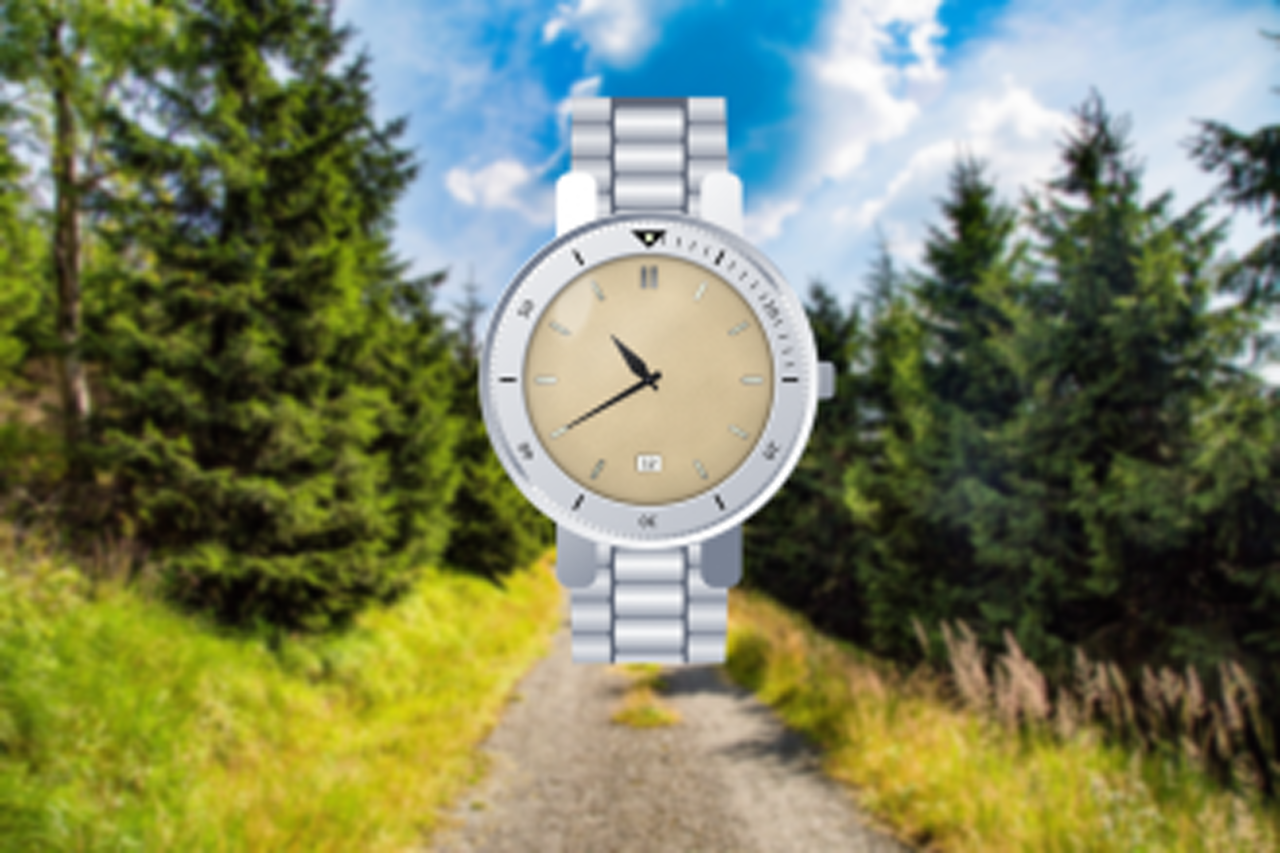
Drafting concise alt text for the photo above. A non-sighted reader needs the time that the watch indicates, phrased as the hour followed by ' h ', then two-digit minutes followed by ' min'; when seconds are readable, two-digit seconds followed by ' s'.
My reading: 10 h 40 min
